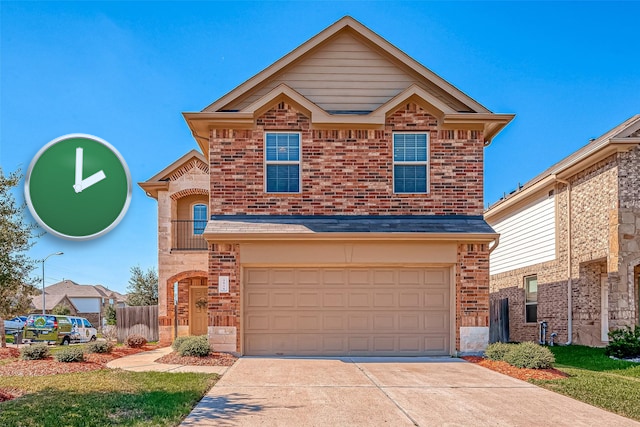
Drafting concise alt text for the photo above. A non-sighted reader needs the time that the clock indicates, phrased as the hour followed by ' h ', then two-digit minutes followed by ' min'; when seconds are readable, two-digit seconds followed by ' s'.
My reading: 2 h 00 min
